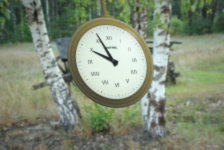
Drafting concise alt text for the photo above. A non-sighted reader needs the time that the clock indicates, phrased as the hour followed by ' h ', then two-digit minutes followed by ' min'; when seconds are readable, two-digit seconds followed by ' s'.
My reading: 9 h 56 min
